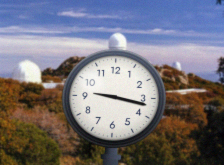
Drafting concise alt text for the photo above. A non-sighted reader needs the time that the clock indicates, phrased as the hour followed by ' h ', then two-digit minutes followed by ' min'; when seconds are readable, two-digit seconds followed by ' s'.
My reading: 9 h 17 min
